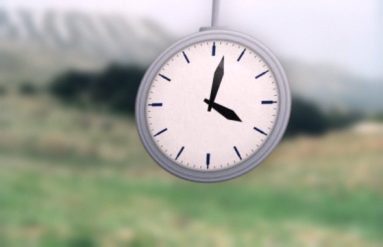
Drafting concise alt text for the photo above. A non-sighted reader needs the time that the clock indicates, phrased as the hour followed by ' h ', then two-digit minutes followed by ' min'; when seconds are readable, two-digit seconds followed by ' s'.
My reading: 4 h 02 min
